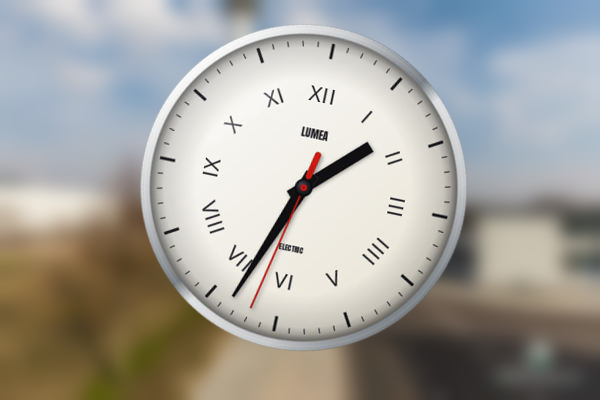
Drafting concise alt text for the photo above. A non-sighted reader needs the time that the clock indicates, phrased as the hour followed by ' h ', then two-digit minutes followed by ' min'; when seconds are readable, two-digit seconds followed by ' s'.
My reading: 1 h 33 min 32 s
